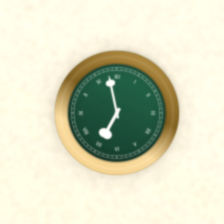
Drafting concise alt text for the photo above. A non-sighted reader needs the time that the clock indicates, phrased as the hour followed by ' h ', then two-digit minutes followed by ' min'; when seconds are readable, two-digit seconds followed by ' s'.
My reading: 6 h 58 min
